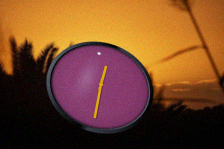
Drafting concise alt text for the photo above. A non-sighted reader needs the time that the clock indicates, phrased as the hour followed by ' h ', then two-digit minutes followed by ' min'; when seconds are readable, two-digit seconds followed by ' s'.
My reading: 12 h 32 min
